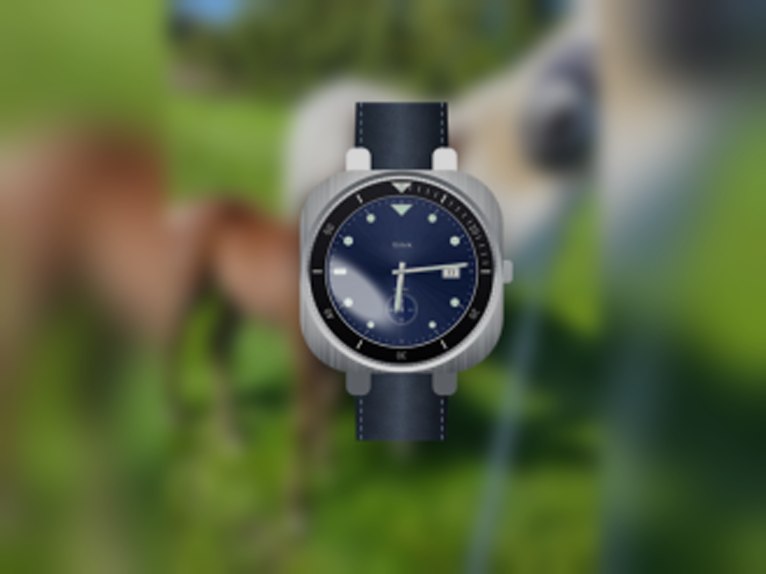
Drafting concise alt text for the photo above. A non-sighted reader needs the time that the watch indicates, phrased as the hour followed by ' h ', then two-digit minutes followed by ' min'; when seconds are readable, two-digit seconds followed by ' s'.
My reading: 6 h 14 min
